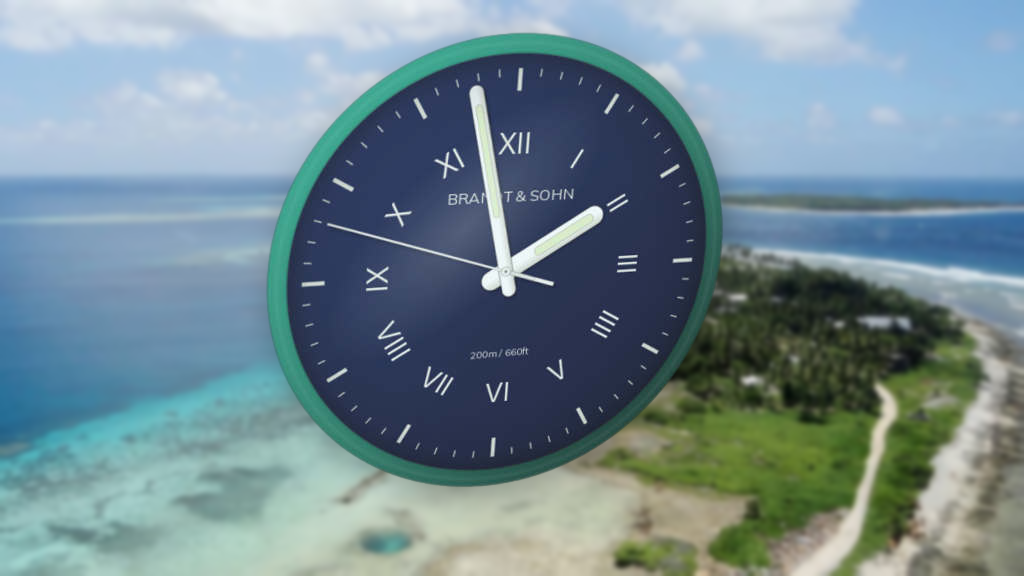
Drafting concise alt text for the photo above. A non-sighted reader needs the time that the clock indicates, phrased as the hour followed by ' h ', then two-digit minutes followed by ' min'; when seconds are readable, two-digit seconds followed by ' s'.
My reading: 1 h 57 min 48 s
